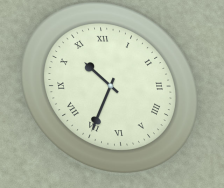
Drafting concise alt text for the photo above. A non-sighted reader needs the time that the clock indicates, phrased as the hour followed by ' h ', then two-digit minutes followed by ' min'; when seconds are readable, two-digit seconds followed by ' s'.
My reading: 10 h 35 min
